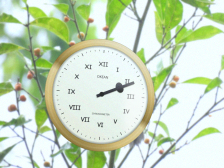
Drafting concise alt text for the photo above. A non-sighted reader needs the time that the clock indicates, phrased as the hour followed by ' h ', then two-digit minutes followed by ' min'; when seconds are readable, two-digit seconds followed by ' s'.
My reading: 2 h 11 min
